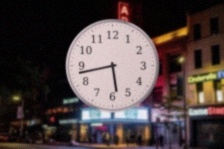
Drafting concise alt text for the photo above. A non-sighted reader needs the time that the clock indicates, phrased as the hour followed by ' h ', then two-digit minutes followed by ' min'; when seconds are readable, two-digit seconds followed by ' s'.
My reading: 5 h 43 min
